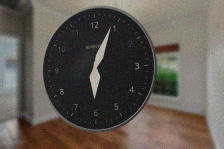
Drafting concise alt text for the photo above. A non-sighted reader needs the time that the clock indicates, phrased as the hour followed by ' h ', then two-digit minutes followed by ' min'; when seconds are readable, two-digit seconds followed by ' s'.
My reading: 6 h 04 min
